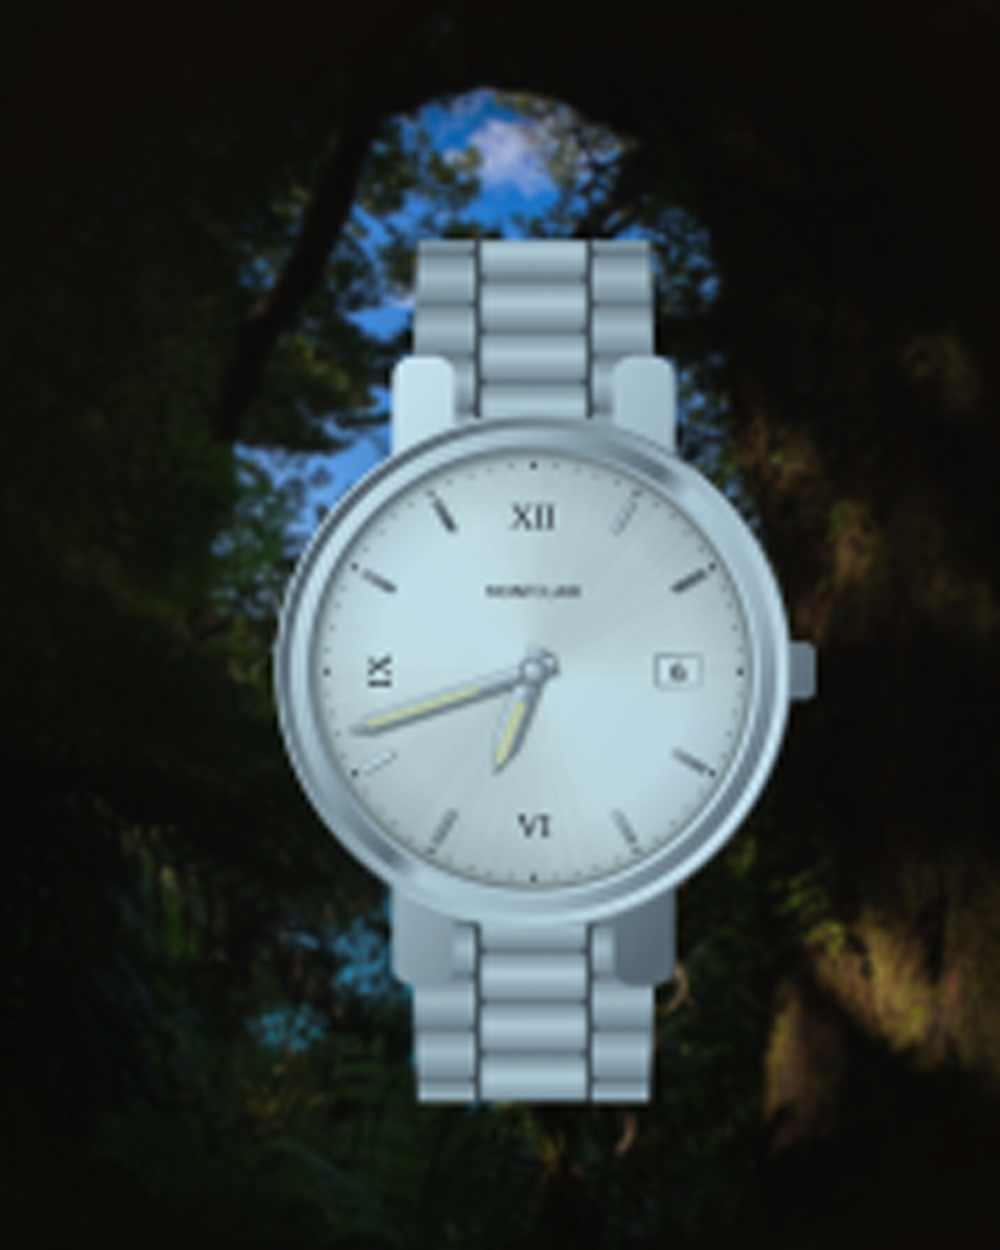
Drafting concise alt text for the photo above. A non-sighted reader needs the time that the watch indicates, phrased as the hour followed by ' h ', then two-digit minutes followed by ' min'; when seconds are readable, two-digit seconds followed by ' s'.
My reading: 6 h 42 min
